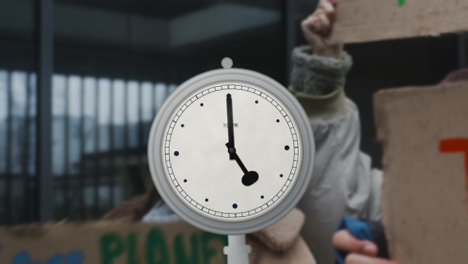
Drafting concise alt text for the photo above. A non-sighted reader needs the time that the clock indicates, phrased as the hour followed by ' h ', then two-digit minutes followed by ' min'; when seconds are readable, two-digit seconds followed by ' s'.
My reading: 5 h 00 min
